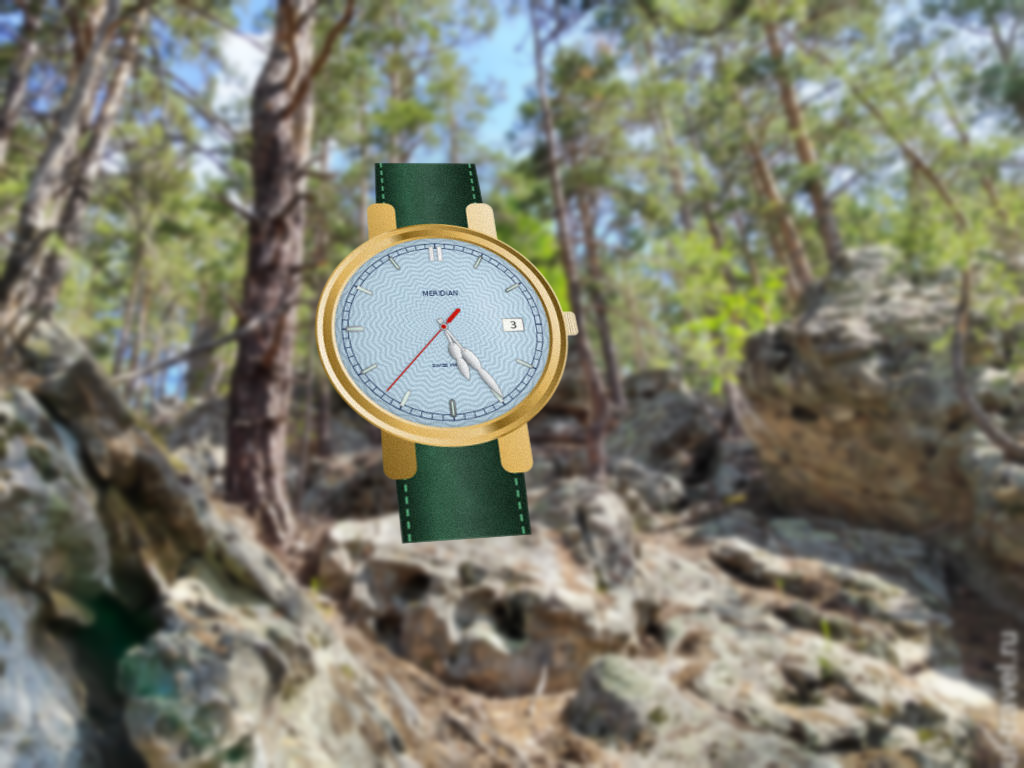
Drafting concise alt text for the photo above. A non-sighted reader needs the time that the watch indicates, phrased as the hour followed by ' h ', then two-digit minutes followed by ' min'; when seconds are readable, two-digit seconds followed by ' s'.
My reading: 5 h 24 min 37 s
